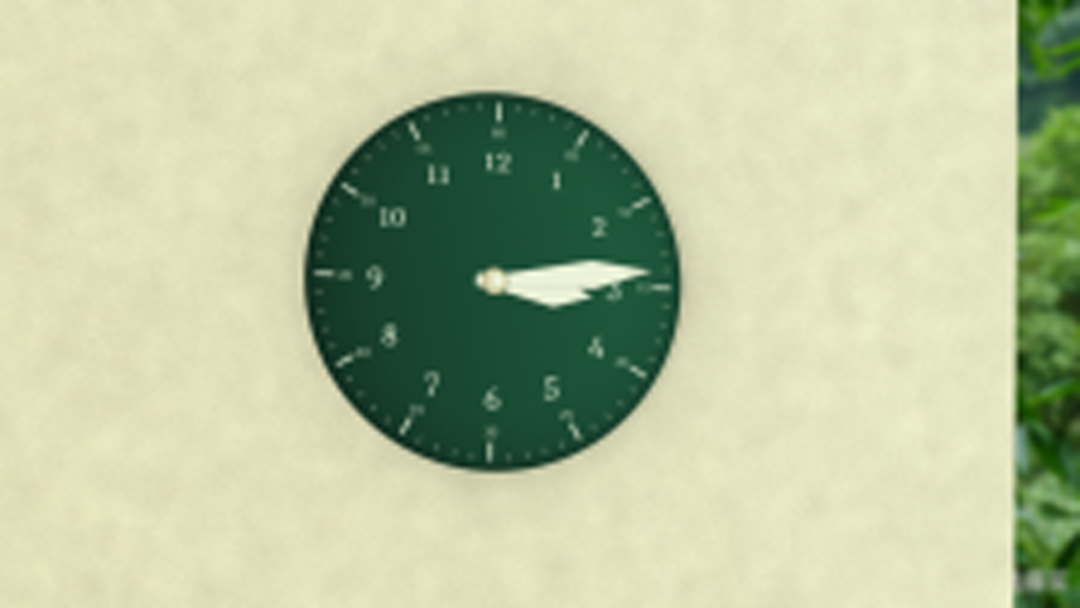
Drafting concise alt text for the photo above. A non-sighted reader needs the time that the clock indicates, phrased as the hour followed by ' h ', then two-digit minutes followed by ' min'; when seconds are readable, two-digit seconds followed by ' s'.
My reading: 3 h 14 min
